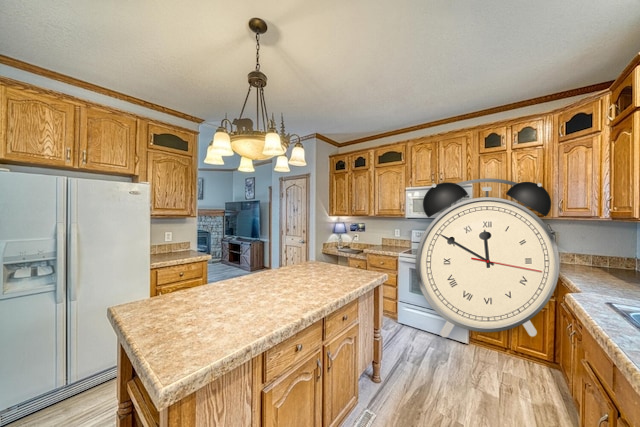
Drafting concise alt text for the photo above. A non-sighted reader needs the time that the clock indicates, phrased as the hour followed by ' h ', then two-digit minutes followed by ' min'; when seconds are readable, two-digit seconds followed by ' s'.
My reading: 11 h 50 min 17 s
